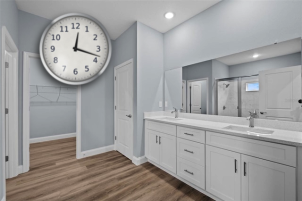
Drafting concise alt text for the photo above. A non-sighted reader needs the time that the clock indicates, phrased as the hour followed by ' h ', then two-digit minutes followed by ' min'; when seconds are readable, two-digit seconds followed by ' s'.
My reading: 12 h 18 min
